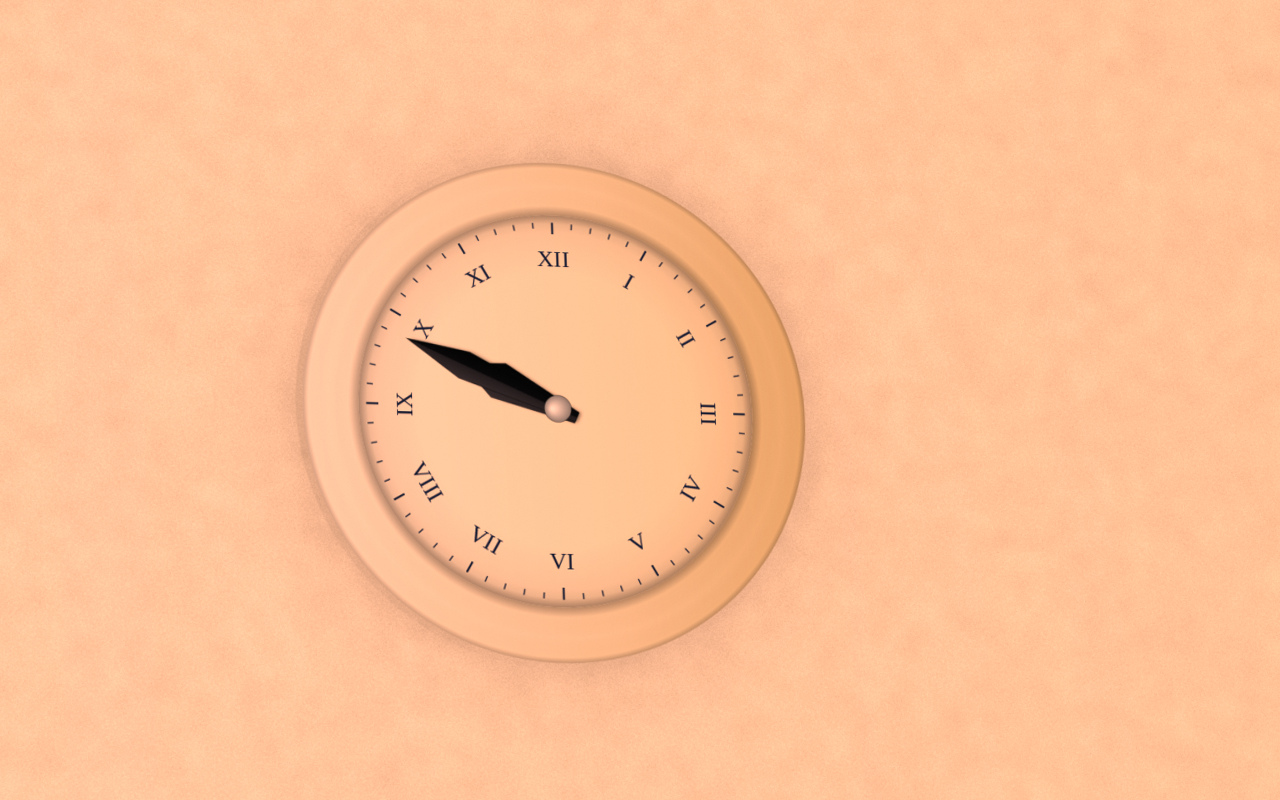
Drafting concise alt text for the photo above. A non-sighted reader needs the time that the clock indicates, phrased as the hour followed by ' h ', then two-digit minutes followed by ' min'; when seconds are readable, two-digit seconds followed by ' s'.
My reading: 9 h 49 min
